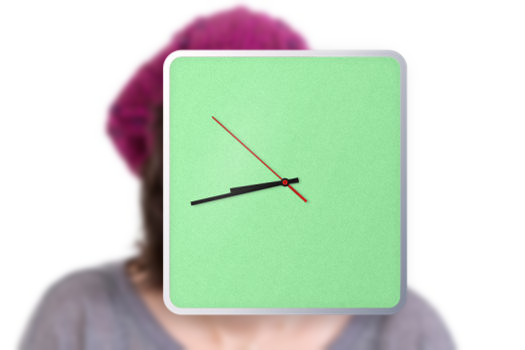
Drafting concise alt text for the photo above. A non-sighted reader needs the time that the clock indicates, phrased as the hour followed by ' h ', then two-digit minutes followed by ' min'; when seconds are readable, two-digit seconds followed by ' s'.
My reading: 8 h 42 min 52 s
